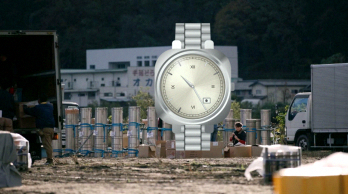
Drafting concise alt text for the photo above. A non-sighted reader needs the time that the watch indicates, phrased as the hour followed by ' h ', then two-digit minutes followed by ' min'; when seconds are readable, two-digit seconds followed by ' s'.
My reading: 10 h 25 min
